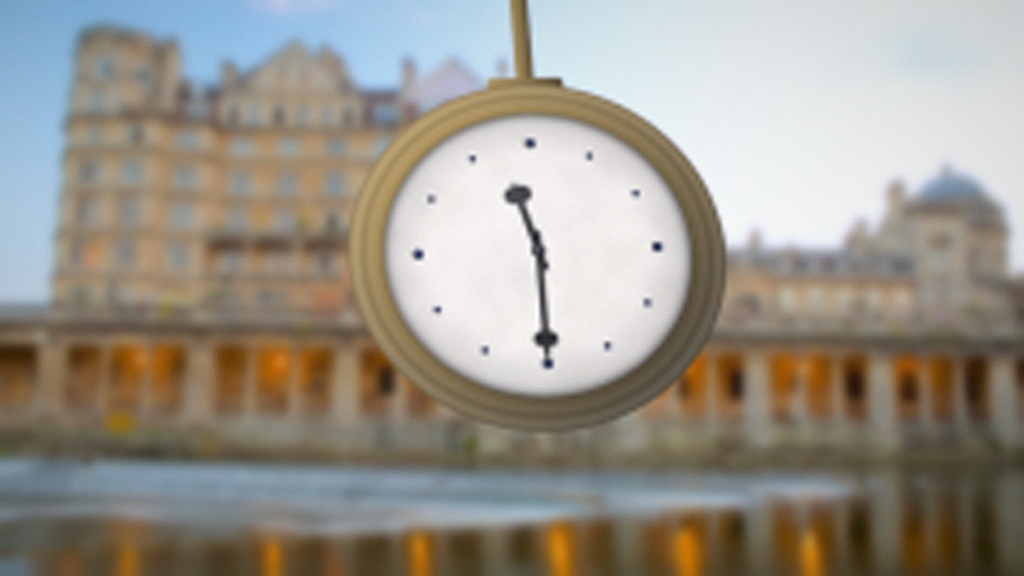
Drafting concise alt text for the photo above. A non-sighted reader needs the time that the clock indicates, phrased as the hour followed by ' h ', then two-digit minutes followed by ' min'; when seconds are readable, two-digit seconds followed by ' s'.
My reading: 11 h 30 min
